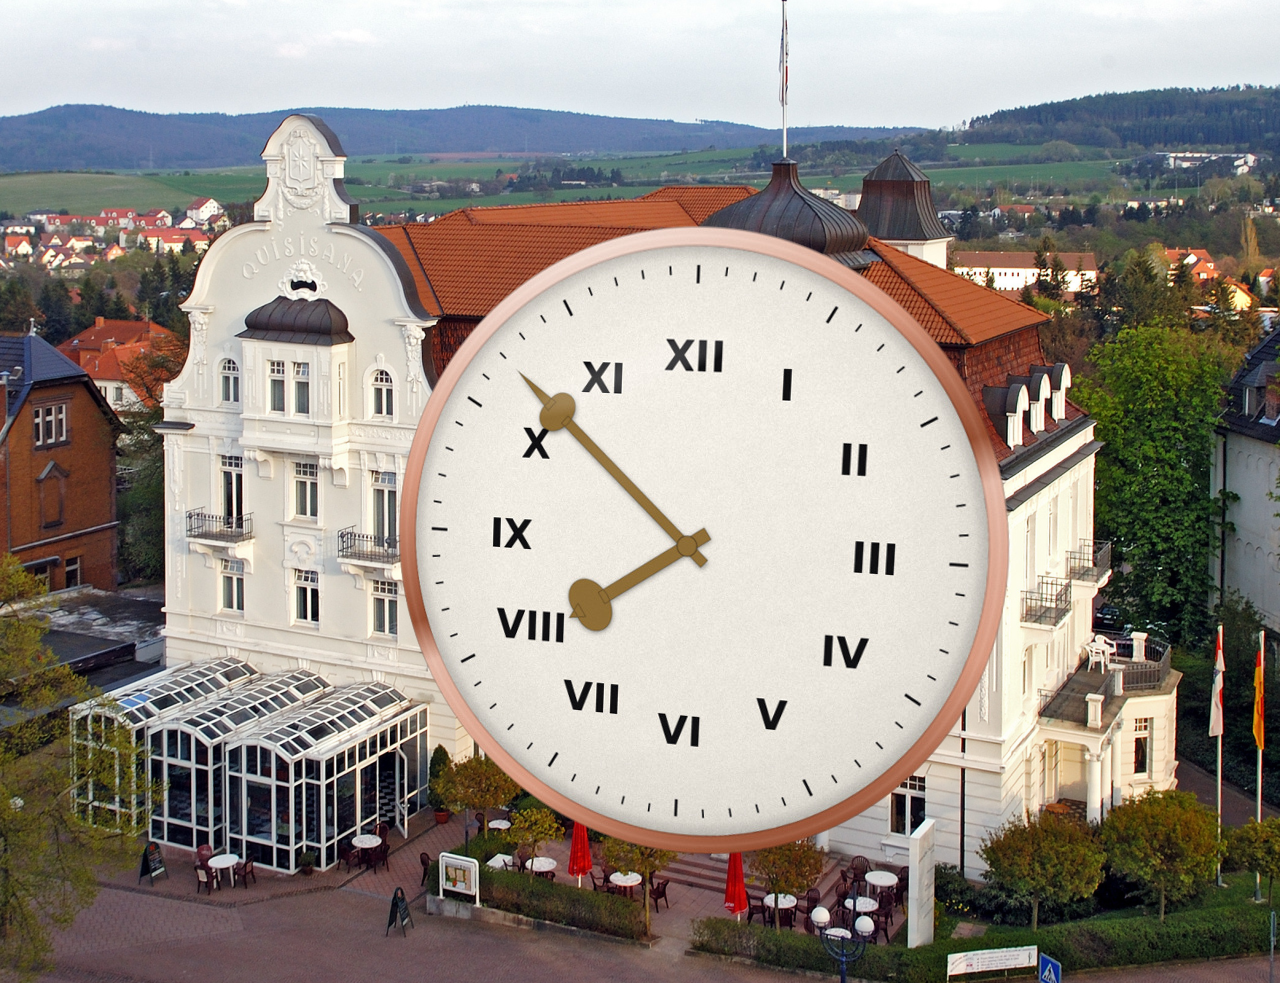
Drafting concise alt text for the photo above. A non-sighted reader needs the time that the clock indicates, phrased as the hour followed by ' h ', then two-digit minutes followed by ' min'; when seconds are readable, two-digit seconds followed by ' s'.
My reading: 7 h 52 min
